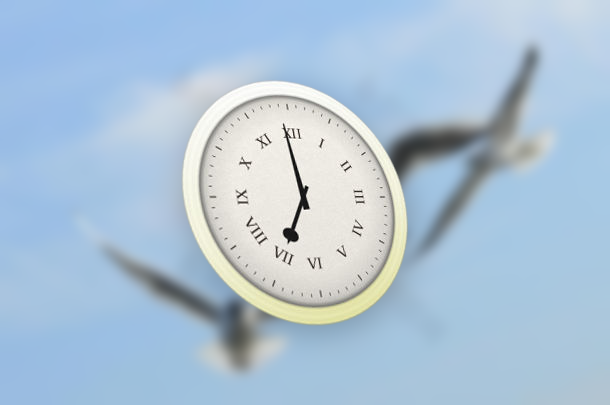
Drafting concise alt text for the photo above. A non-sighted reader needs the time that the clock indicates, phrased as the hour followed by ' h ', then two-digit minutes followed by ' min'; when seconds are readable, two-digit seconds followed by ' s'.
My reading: 6 h 59 min
